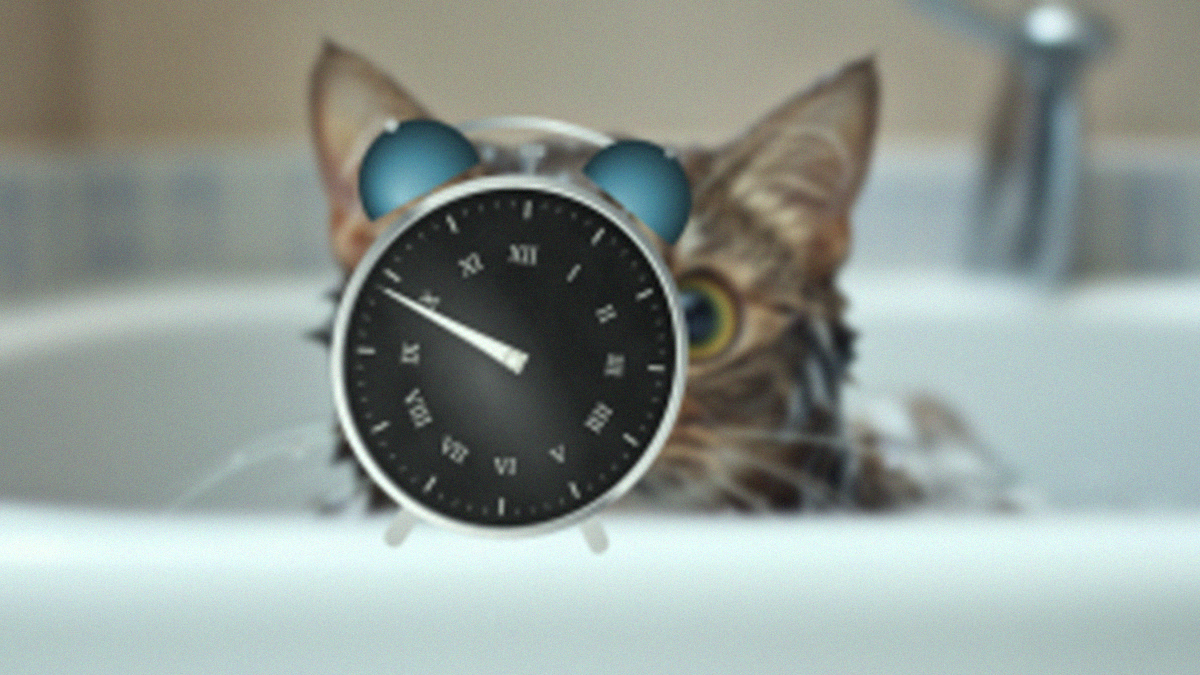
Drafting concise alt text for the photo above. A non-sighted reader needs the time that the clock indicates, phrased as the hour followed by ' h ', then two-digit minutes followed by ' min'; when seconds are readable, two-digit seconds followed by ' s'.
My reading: 9 h 49 min
